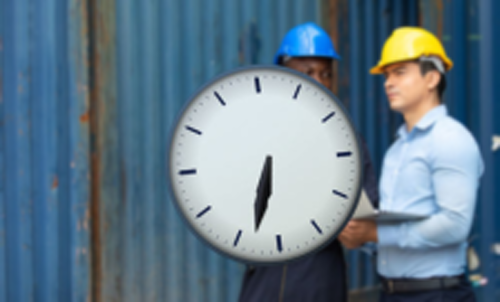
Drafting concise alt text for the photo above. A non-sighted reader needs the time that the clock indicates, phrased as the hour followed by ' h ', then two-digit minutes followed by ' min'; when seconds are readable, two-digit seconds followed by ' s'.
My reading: 6 h 33 min
